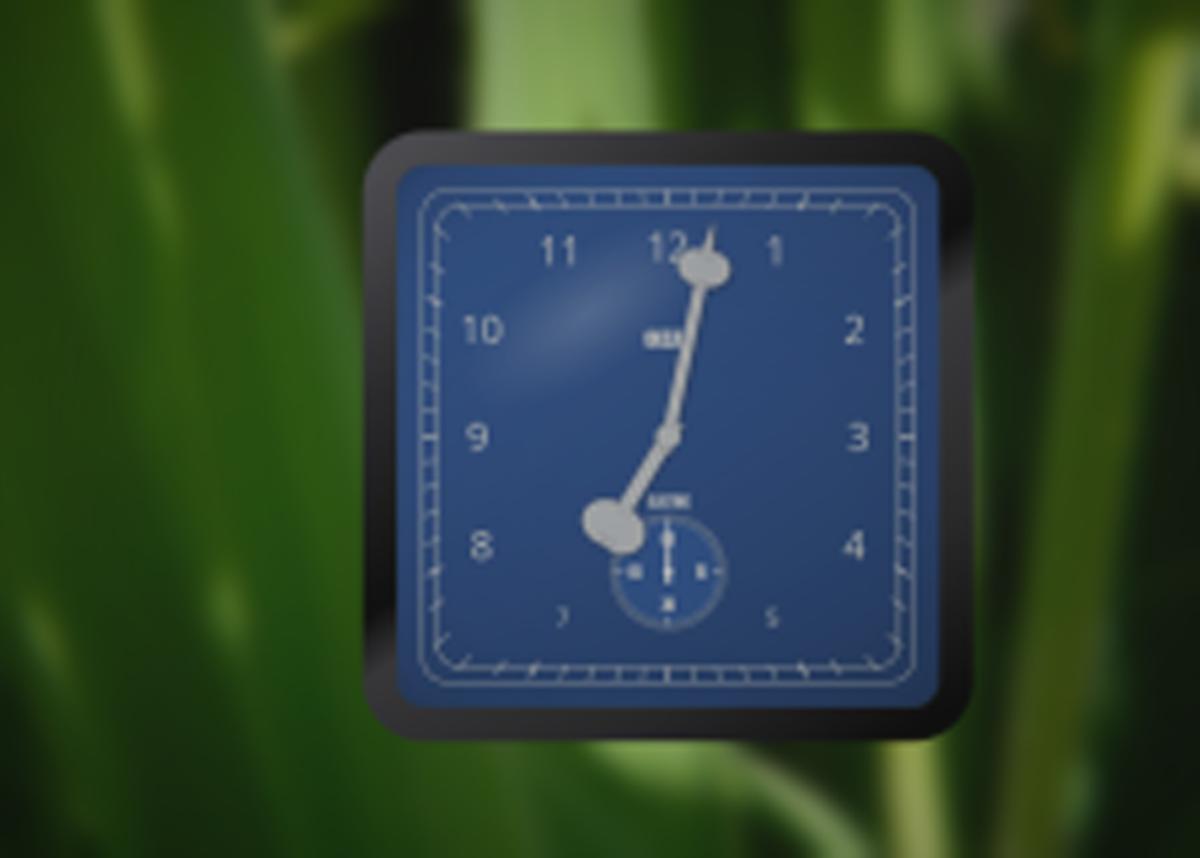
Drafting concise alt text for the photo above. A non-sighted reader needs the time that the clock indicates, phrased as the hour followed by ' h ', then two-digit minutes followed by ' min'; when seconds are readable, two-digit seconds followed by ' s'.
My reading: 7 h 02 min
